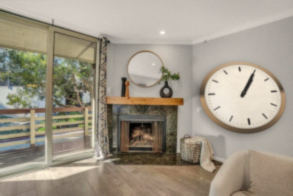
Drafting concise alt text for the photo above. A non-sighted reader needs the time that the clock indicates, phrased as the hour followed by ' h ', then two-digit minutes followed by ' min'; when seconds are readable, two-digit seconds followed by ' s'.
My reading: 1 h 05 min
